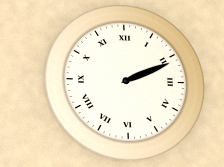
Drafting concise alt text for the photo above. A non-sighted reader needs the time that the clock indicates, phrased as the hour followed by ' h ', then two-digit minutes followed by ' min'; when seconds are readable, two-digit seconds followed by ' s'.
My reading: 2 h 11 min
